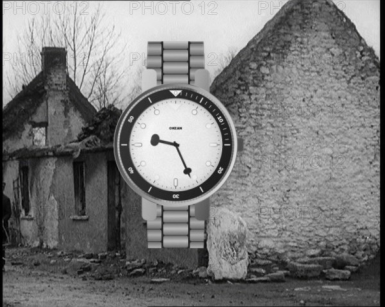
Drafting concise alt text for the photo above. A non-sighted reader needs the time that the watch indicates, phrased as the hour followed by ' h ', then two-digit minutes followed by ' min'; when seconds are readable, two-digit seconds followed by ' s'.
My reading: 9 h 26 min
